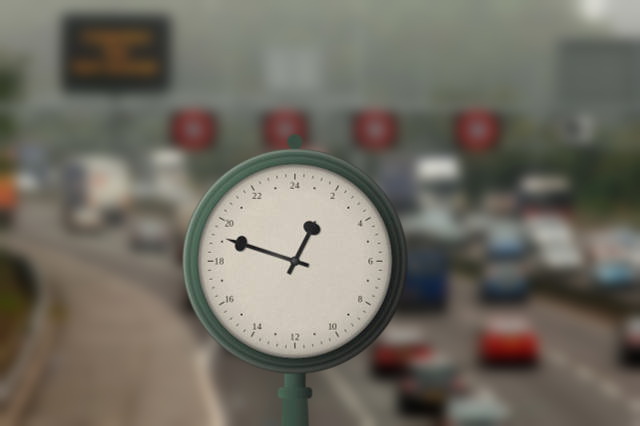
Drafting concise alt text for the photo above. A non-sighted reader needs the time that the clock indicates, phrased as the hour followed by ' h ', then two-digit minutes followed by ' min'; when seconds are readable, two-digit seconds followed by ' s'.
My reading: 1 h 48 min
